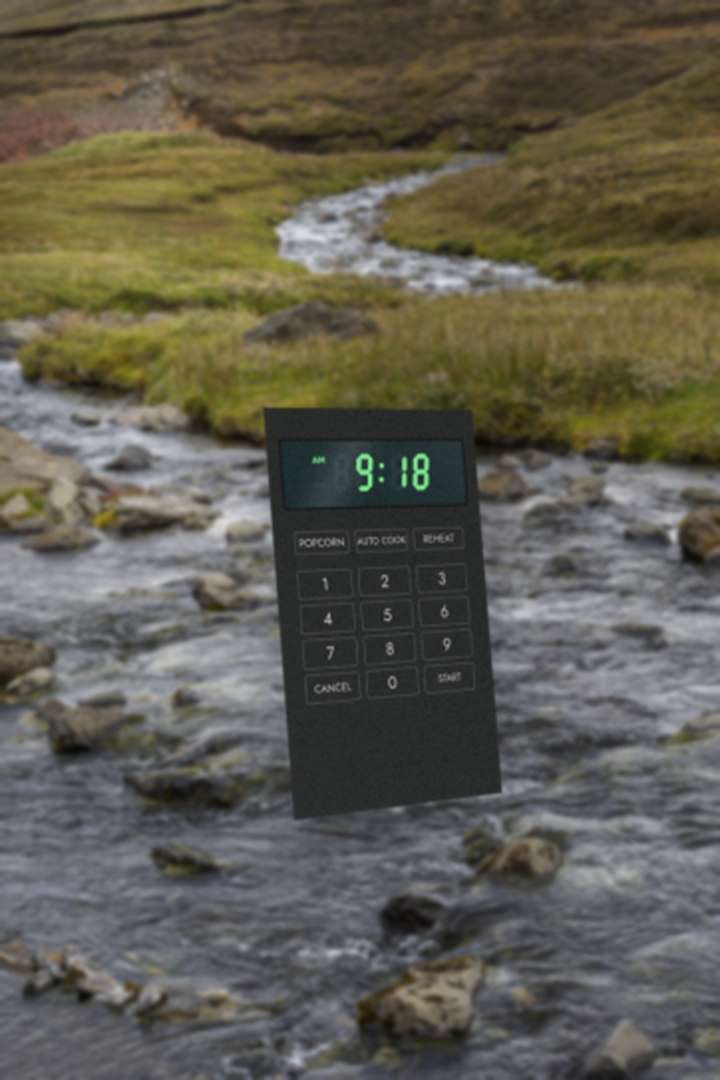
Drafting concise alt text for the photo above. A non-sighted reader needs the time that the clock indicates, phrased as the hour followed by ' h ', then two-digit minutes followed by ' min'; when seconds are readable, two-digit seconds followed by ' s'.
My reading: 9 h 18 min
